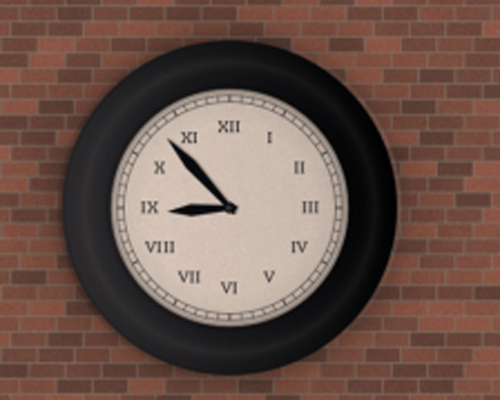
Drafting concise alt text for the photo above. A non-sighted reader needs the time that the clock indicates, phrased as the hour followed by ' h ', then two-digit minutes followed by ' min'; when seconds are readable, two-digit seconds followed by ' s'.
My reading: 8 h 53 min
